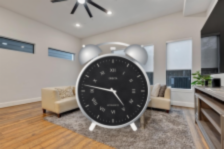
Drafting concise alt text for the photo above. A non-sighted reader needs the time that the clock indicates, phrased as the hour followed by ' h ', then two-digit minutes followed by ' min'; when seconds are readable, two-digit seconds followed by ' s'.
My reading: 4 h 47 min
